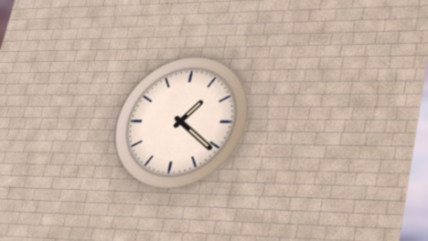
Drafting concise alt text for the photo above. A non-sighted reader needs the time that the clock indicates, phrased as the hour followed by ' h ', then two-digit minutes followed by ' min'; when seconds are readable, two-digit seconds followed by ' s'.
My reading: 1 h 21 min
